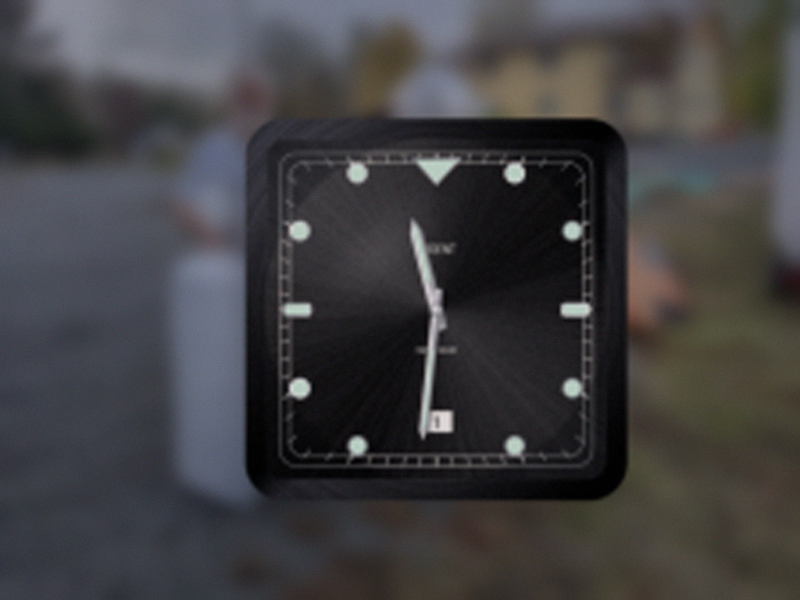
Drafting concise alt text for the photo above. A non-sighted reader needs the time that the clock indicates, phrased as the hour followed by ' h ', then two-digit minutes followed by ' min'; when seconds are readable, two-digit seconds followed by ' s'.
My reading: 11 h 31 min
